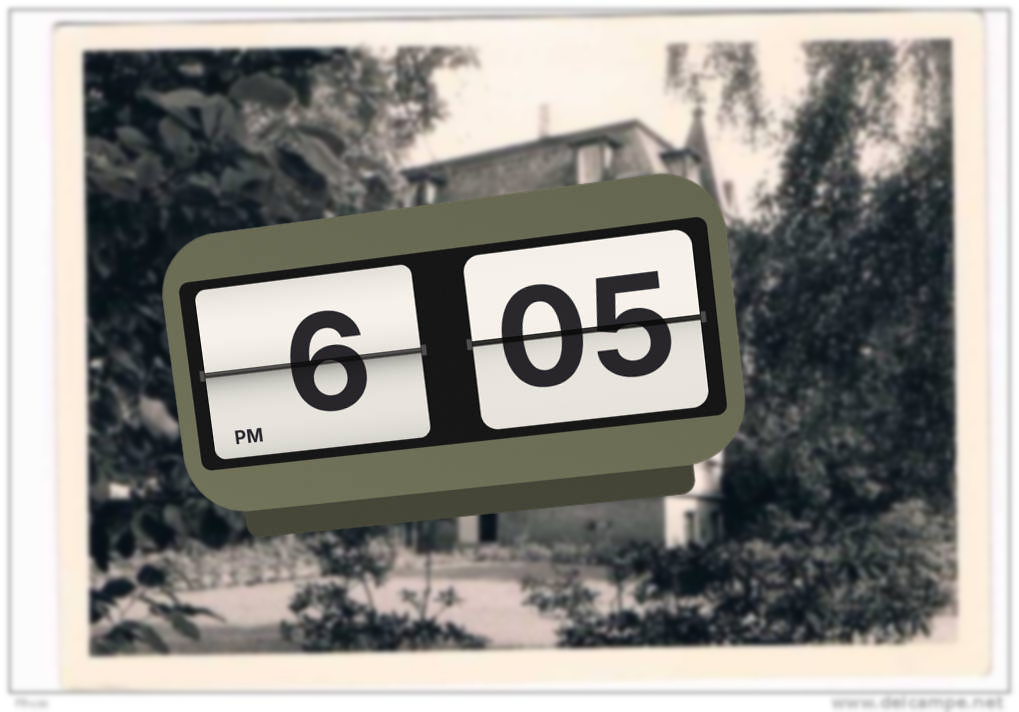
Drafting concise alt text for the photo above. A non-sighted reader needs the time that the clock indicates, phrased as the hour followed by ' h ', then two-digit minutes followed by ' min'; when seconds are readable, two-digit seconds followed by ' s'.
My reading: 6 h 05 min
